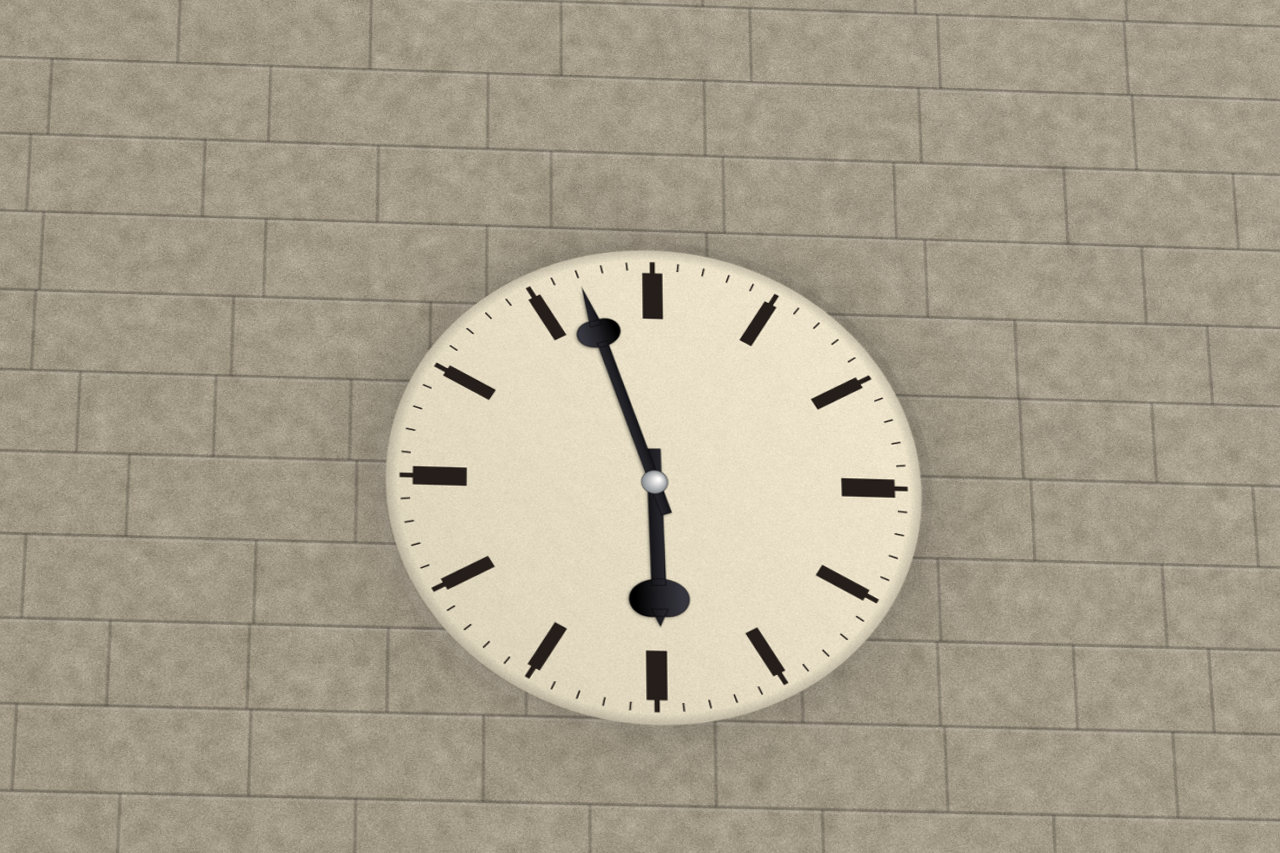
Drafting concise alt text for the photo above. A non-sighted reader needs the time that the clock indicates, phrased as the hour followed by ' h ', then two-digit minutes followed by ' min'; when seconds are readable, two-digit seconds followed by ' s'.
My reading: 5 h 57 min
